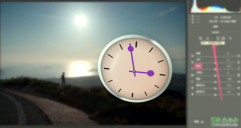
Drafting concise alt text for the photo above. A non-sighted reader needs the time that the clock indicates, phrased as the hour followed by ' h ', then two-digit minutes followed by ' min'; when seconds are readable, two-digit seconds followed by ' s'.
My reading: 2 h 58 min
